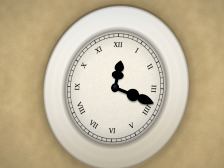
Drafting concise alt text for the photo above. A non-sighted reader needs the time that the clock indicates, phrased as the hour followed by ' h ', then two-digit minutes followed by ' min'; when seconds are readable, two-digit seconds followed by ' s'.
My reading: 12 h 18 min
